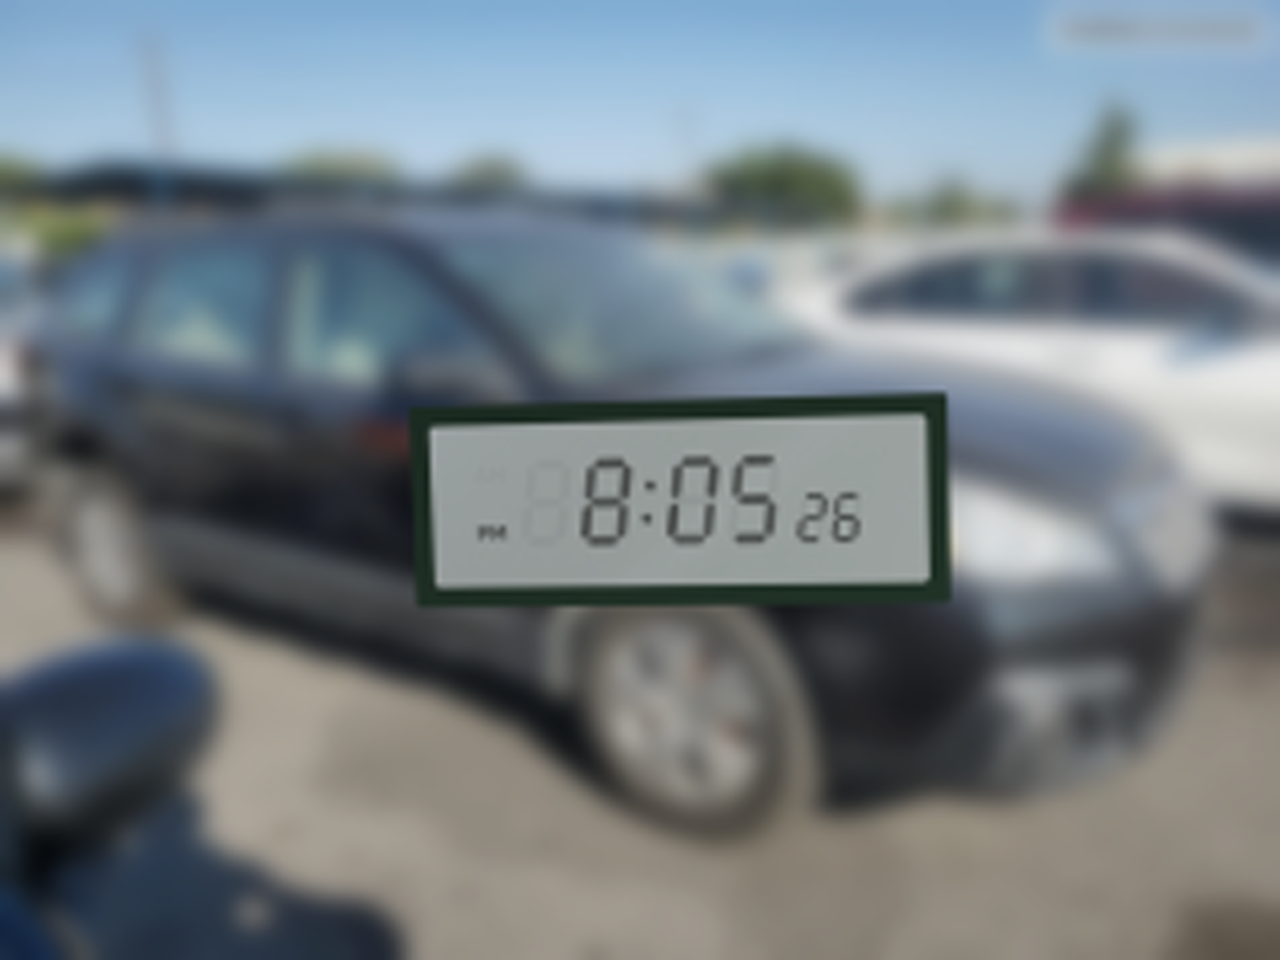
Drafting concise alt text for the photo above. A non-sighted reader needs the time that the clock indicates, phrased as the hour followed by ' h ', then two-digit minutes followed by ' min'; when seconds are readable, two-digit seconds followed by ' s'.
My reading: 8 h 05 min 26 s
